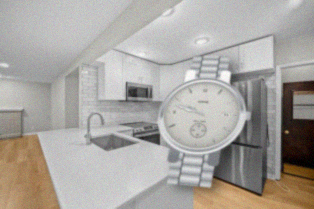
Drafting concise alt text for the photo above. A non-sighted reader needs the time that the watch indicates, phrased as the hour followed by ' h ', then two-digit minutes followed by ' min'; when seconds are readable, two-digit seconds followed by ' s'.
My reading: 9 h 48 min
